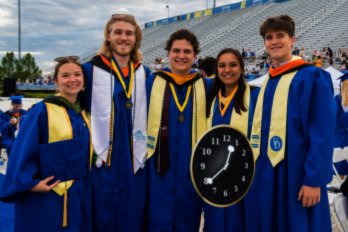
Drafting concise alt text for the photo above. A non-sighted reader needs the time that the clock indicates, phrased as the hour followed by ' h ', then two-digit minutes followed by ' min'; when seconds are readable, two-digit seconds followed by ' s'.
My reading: 12 h 39 min
